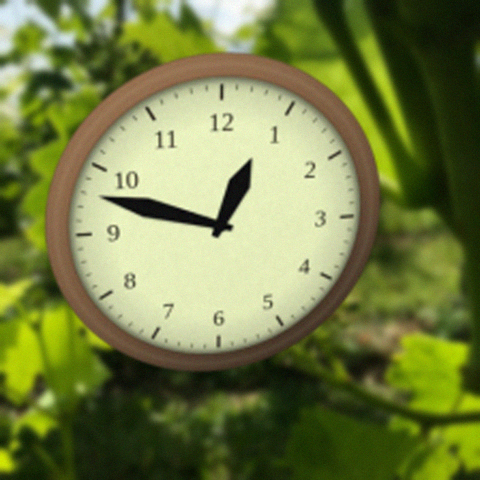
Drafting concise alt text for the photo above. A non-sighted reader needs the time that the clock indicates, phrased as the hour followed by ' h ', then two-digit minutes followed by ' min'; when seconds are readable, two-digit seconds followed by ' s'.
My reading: 12 h 48 min
